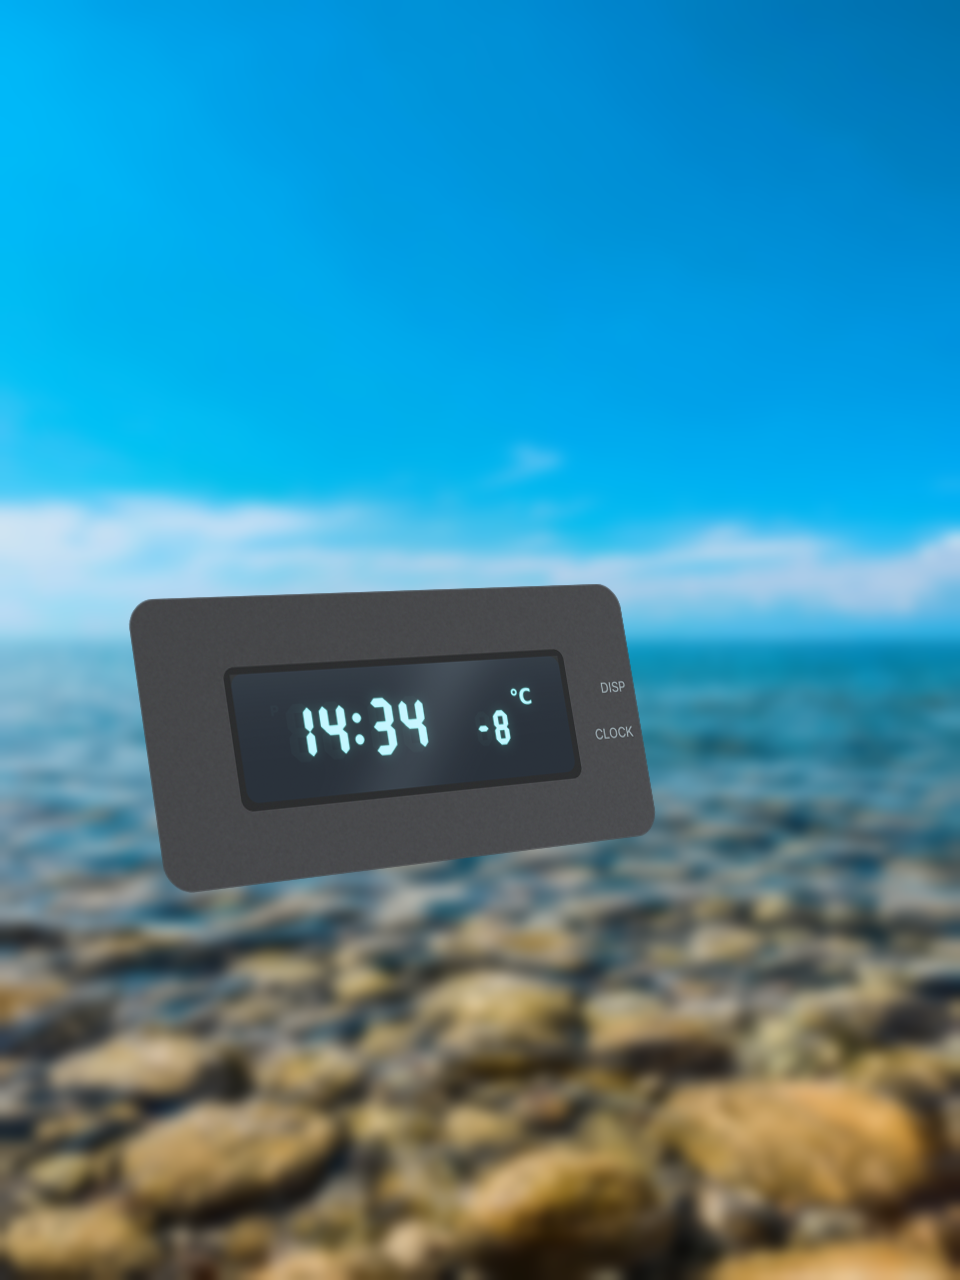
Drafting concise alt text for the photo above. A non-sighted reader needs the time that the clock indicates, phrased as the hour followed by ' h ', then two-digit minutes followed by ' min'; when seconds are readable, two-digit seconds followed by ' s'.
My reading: 14 h 34 min
